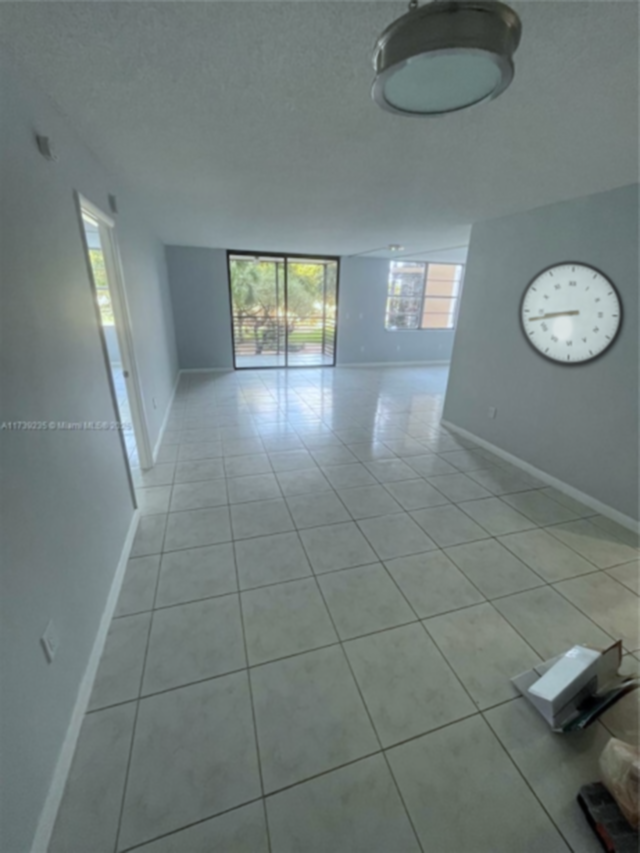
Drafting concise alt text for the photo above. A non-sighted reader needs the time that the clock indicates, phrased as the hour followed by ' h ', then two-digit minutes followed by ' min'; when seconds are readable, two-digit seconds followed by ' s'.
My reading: 8 h 43 min
